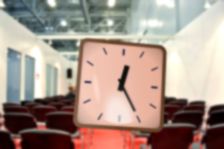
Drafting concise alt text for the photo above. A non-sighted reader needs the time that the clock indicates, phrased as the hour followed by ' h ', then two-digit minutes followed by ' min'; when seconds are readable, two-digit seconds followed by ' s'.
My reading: 12 h 25 min
